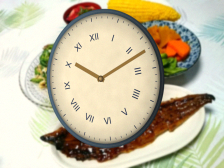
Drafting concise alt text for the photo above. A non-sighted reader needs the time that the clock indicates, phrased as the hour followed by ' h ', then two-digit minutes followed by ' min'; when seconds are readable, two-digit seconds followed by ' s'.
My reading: 10 h 12 min
